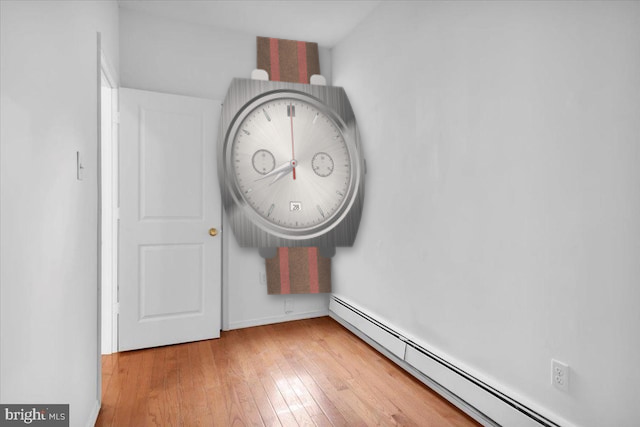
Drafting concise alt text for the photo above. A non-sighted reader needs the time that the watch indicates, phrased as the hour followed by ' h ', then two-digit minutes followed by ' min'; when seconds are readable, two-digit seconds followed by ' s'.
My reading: 7 h 41 min
